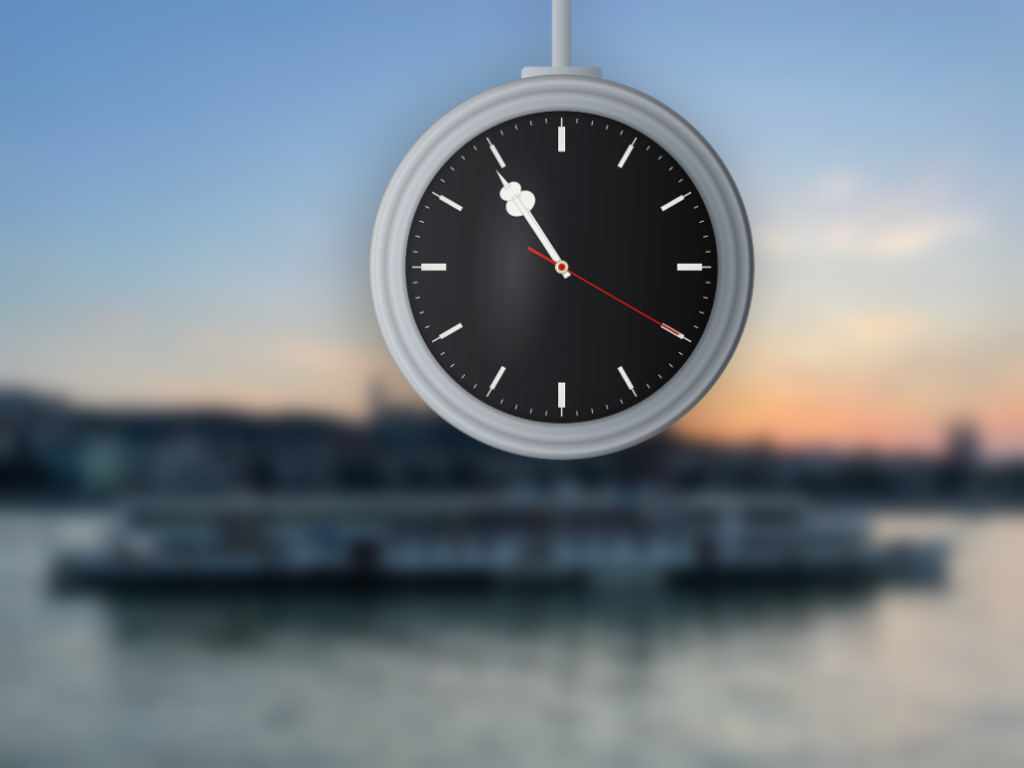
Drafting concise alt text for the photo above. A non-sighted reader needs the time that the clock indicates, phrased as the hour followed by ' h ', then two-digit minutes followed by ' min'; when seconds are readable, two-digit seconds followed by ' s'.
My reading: 10 h 54 min 20 s
